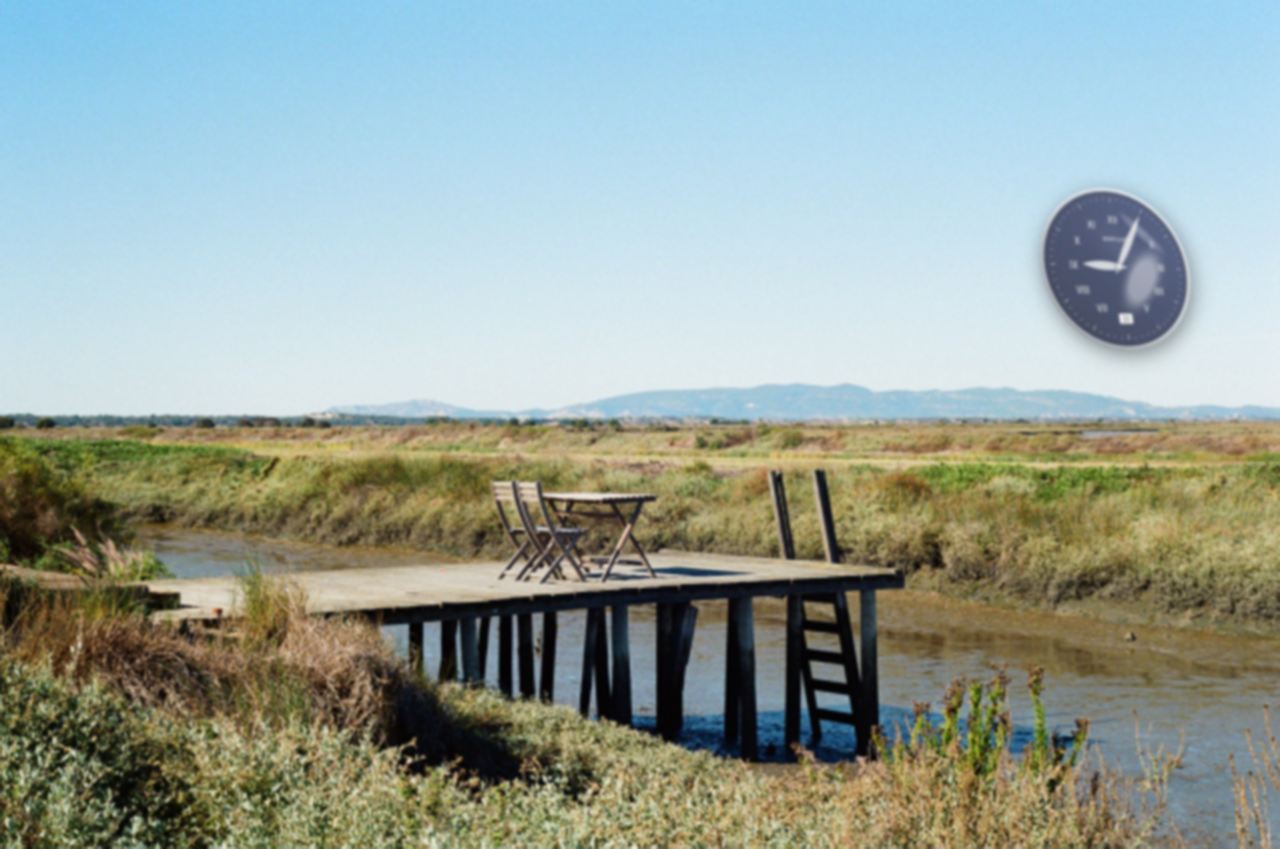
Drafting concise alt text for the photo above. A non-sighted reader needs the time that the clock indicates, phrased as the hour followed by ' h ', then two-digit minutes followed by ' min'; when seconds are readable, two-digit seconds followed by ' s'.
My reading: 9 h 05 min
